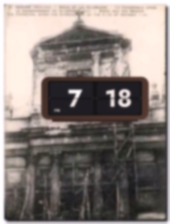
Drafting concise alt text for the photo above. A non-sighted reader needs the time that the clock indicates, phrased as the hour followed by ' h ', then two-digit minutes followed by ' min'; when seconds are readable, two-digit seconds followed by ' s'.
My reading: 7 h 18 min
